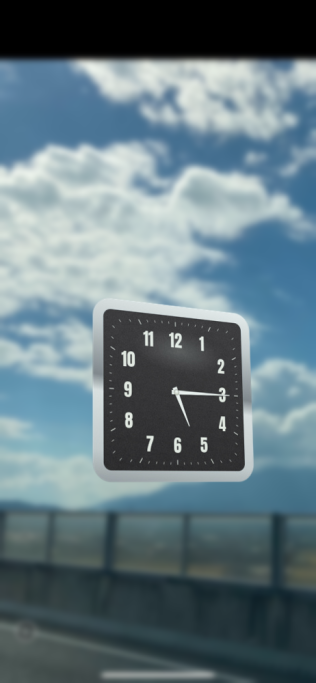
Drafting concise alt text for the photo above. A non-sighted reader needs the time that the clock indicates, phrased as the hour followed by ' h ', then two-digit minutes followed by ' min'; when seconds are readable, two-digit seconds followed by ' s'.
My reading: 5 h 15 min
